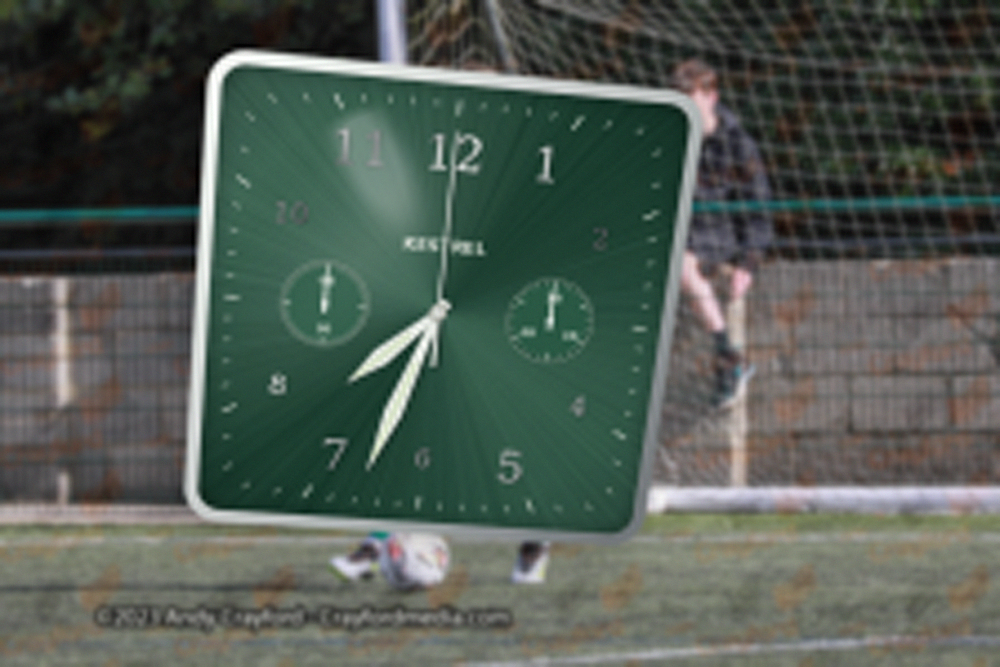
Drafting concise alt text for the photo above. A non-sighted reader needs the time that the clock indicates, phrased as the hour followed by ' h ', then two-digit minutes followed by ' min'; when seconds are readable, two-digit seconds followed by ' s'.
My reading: 7 h 33 min
